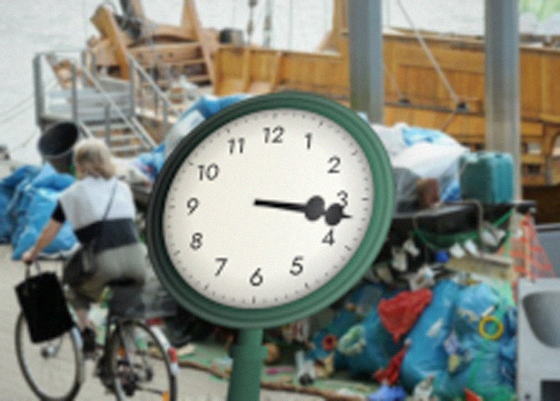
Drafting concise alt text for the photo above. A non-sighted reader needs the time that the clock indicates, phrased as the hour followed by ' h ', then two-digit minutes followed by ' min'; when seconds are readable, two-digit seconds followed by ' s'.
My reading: 3 h 17 min
